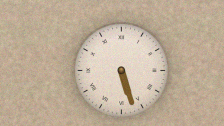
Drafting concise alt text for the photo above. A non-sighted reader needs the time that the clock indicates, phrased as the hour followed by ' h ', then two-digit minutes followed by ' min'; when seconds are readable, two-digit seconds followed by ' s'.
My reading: 5 h 27 min
